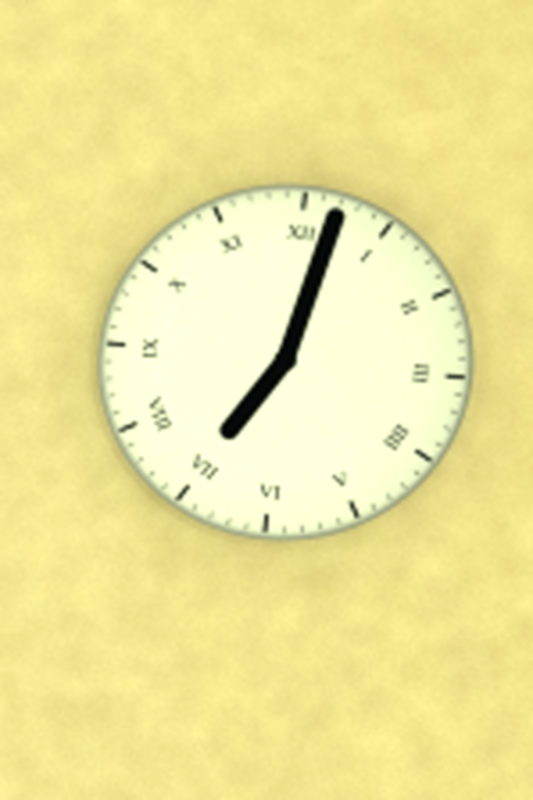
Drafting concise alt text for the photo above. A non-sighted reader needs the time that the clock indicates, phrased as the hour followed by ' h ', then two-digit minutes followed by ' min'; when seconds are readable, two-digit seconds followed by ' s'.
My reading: 7 h 02 min
